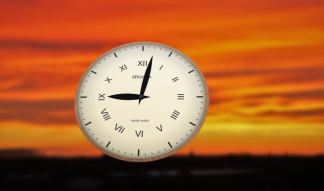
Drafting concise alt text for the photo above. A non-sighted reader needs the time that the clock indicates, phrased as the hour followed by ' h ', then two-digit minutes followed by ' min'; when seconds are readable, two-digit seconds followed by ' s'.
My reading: 9 h 02 min
